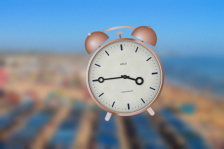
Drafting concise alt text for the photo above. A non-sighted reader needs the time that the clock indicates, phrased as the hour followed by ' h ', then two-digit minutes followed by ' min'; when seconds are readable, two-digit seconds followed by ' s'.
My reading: 3 h 45 min
